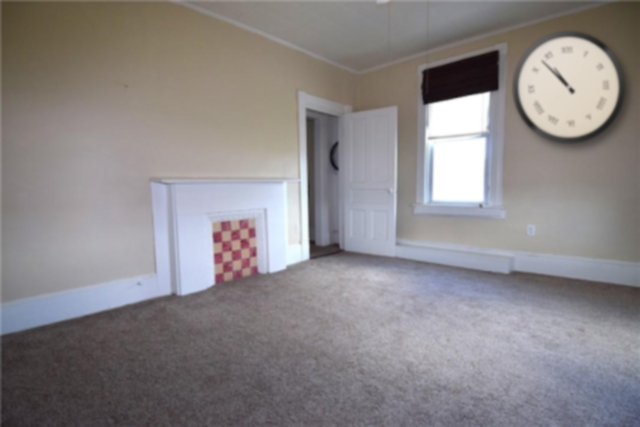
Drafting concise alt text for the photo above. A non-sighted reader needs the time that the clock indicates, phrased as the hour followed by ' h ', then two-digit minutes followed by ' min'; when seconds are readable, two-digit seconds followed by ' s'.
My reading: 10 h 53 min
